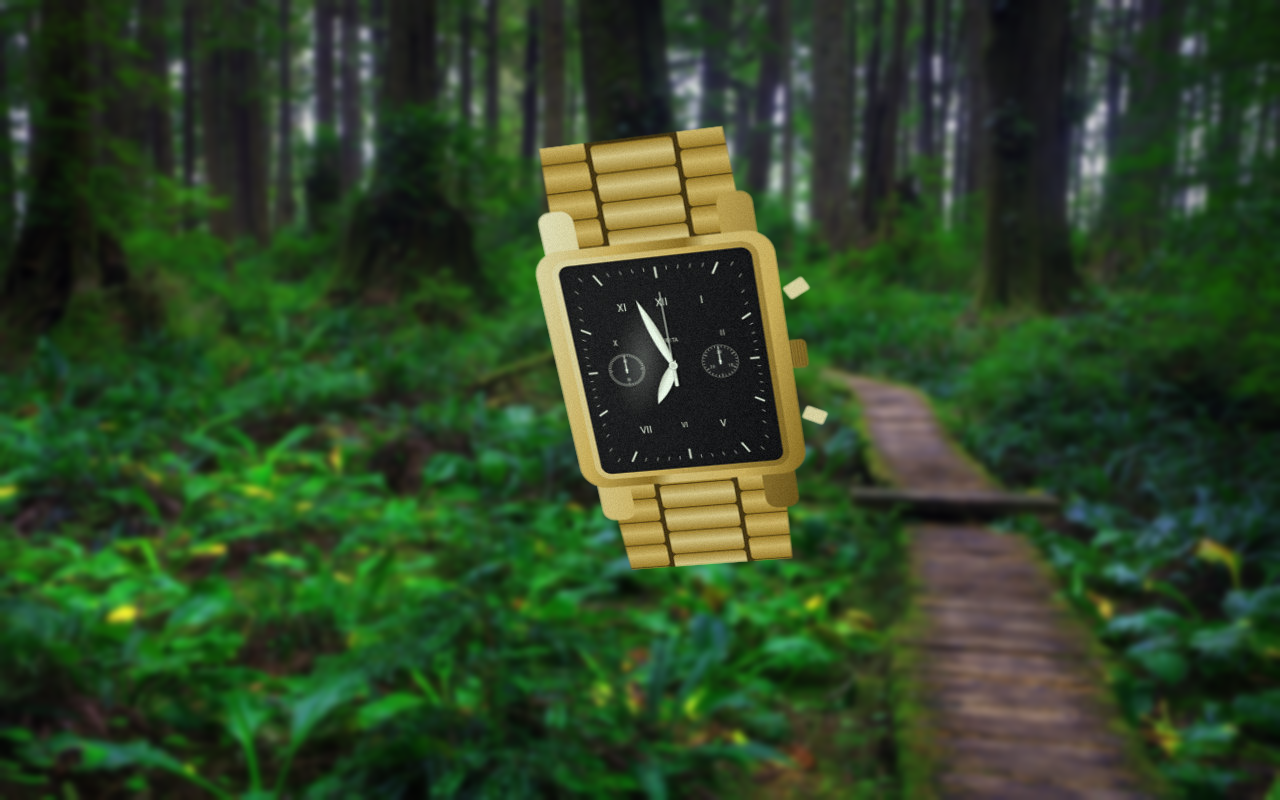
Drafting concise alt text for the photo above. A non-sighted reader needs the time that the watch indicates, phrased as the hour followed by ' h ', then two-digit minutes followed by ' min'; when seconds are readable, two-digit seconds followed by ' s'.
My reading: 6 h 57 min
